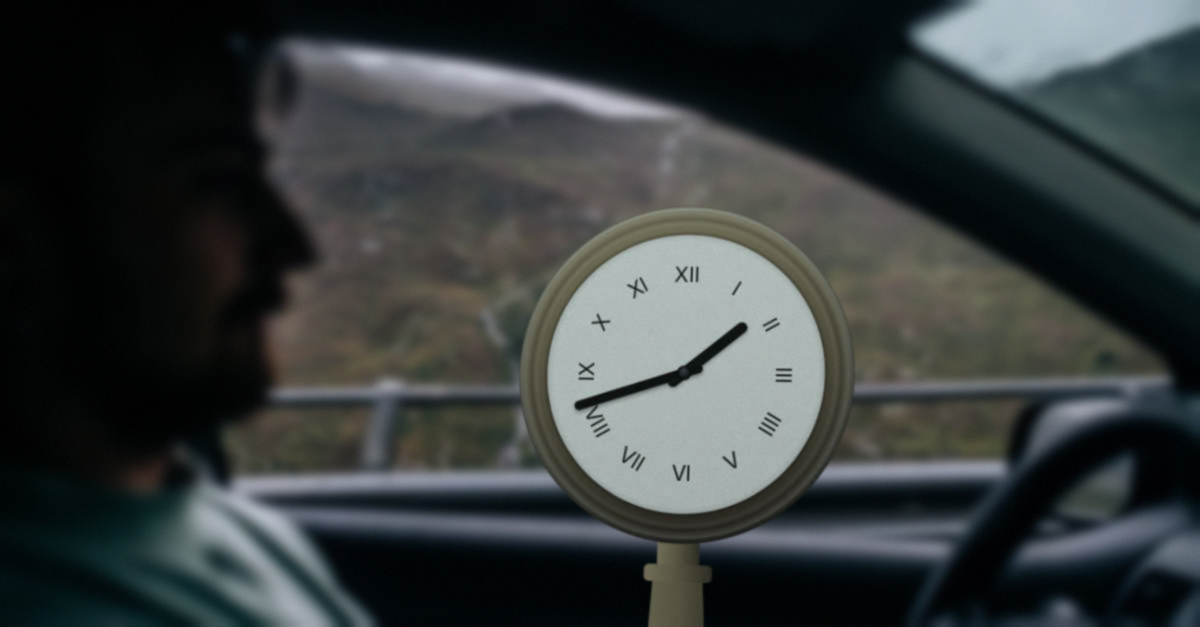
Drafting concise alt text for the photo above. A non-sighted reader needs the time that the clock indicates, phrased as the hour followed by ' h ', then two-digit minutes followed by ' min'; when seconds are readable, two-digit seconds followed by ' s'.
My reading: 1 h 42 min
